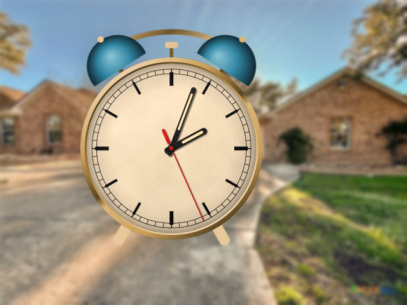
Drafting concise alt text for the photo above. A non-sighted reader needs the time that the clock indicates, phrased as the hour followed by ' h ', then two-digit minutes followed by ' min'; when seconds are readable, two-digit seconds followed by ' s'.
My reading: 2 h 03 min 26 s
